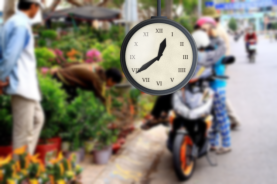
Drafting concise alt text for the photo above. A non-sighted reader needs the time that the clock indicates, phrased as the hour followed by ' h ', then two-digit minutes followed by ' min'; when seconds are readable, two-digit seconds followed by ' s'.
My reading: 12 h 39 min
